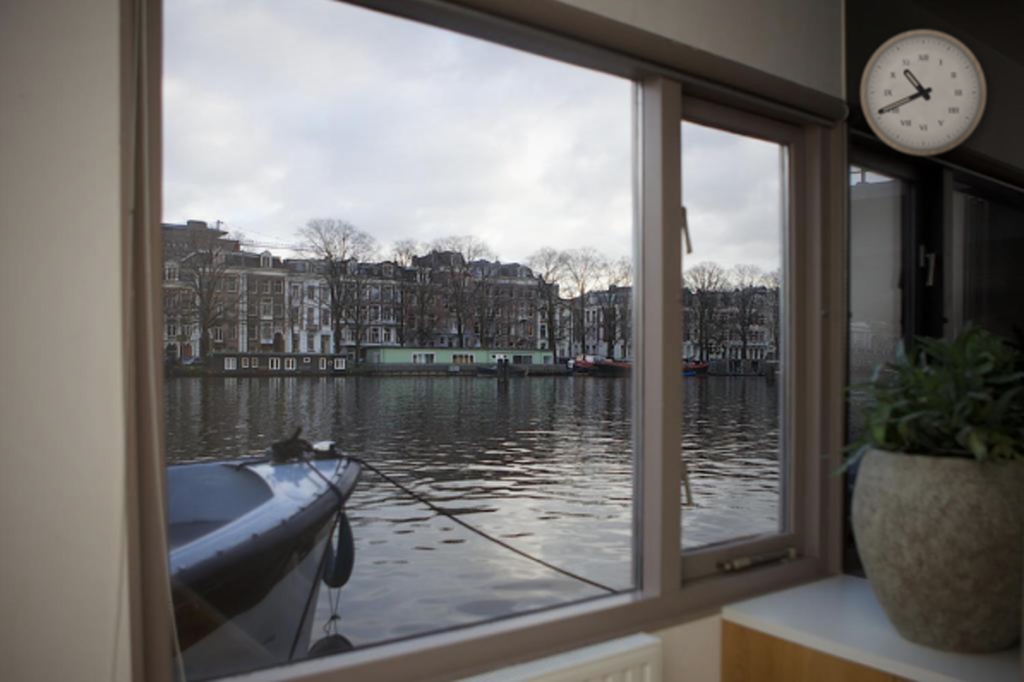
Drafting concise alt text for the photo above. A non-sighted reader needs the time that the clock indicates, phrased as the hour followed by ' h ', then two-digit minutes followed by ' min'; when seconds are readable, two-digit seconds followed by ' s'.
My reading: 10 h 41 min
